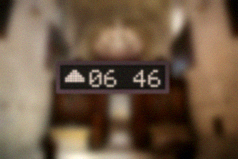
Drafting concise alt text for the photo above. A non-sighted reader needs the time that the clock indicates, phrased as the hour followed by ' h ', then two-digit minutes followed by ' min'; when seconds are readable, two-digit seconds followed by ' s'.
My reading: 6 h 46 min
